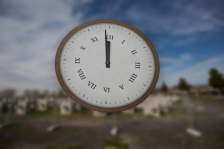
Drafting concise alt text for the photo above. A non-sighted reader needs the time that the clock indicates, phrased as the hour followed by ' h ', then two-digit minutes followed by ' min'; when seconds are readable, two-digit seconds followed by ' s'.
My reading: 11 h 59 min
